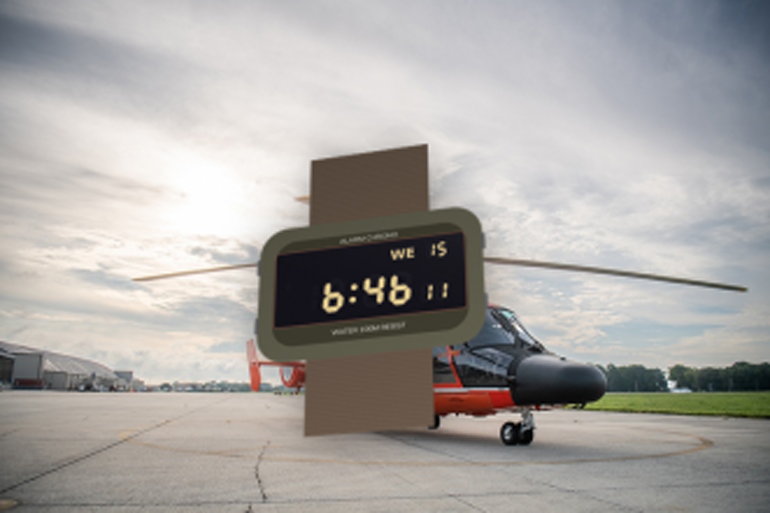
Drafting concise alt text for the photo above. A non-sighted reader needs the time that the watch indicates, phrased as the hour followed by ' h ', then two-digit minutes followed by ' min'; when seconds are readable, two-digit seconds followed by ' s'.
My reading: 6 h 46 min 11 s
